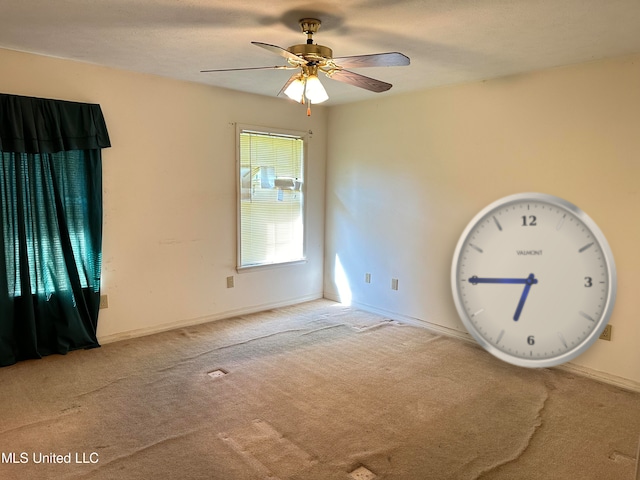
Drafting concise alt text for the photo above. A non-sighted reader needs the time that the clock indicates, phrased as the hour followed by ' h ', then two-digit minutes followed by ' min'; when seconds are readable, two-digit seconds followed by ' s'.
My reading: 6 h 45 min
